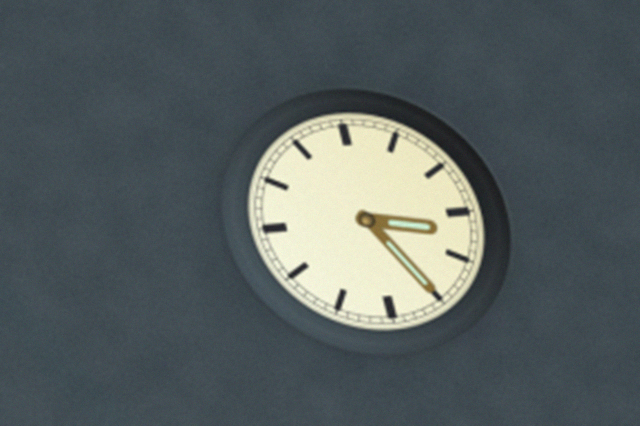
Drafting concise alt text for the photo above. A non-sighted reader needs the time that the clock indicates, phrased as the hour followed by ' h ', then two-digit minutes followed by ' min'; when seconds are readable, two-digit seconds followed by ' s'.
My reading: 3 h 25 min
